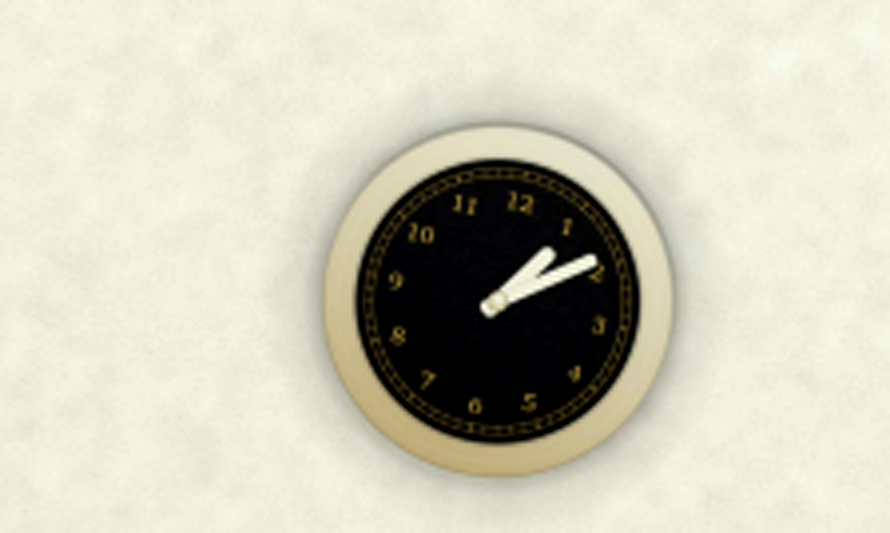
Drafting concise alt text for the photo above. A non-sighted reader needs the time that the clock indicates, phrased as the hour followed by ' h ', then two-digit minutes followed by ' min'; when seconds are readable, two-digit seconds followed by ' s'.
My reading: 1 h 09 min
